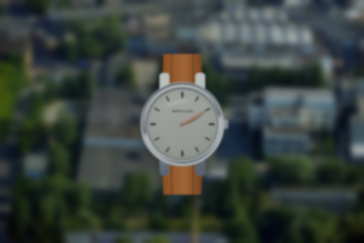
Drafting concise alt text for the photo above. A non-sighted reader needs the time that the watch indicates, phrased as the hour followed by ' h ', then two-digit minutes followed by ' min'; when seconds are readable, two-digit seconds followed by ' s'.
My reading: 2 h 10 min
